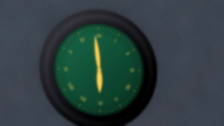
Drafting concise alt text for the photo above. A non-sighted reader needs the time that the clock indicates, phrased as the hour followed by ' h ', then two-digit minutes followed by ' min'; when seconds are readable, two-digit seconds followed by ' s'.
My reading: 5 h 59 min
